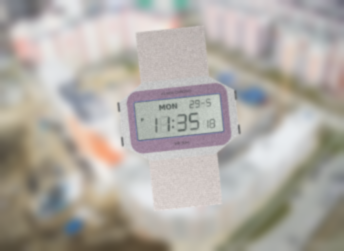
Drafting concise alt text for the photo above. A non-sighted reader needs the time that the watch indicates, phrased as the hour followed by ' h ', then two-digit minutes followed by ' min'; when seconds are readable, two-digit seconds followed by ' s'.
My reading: 11 h 35 min
